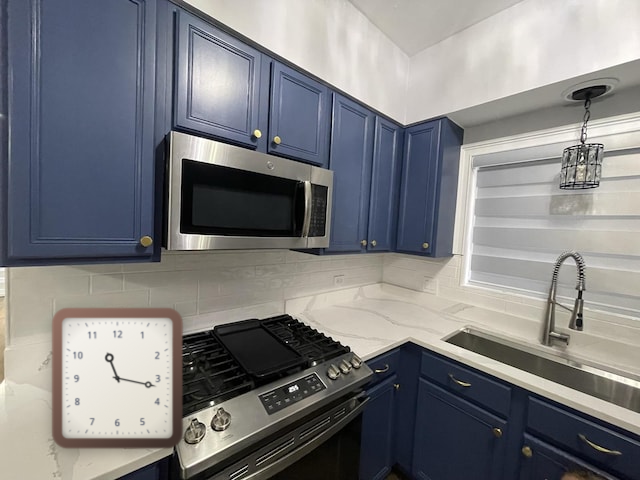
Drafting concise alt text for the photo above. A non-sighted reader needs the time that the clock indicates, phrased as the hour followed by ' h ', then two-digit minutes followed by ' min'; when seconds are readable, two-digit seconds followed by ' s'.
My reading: 11 h 17 min
